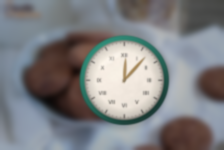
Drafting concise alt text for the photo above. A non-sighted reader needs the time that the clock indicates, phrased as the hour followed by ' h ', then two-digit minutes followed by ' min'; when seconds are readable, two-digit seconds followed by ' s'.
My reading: 12 h 07 min
